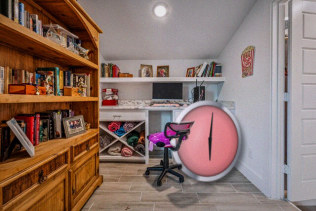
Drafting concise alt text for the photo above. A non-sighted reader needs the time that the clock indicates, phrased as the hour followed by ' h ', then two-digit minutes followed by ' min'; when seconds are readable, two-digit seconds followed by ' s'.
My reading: 6 h 01 min
